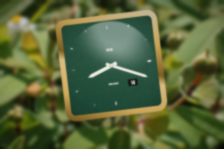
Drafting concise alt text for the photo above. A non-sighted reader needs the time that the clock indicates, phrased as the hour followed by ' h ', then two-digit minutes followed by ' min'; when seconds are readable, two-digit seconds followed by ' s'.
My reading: 8 h 19 min
